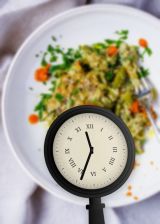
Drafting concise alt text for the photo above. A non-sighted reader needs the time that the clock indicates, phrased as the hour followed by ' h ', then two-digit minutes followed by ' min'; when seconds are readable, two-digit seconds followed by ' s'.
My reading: 11 h 34 min
